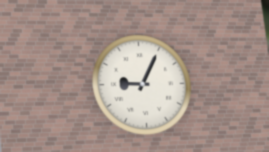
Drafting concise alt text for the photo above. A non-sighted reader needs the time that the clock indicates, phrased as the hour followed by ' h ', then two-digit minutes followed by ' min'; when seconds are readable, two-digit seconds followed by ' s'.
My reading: 9 h 05 min
